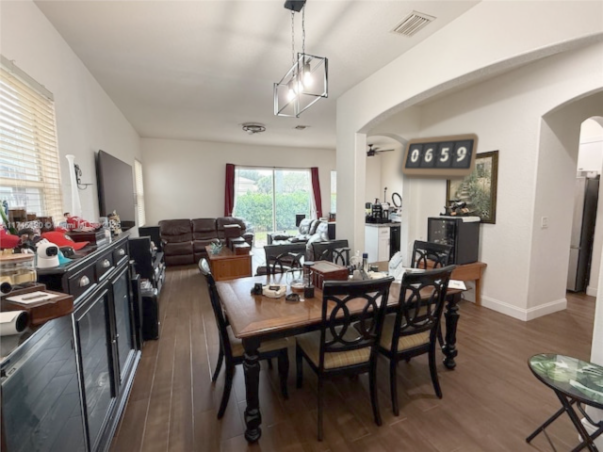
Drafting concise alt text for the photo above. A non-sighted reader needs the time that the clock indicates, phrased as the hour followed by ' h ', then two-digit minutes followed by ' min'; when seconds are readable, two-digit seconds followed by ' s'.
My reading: 6 h 59 min
